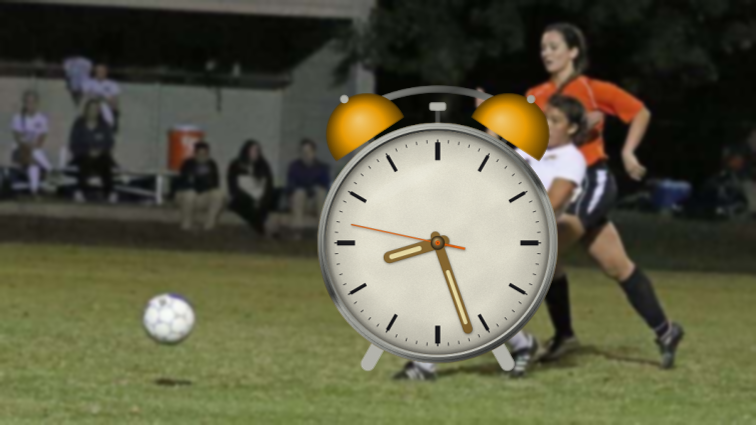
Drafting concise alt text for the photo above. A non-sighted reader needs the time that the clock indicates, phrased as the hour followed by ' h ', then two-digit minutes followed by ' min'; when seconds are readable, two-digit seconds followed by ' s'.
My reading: 8 h 26 min 47 s
